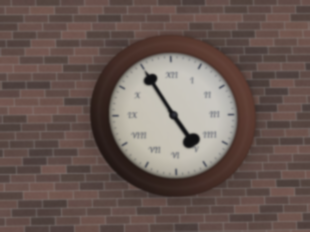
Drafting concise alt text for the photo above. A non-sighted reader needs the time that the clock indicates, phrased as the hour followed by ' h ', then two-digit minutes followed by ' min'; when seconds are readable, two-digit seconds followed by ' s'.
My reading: 4 h 55 min
